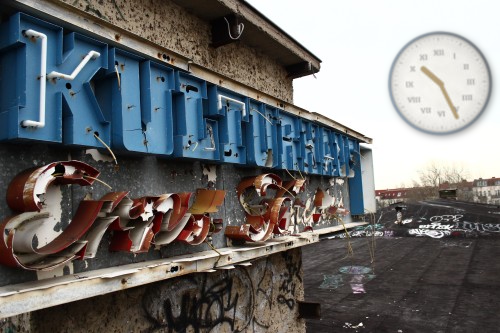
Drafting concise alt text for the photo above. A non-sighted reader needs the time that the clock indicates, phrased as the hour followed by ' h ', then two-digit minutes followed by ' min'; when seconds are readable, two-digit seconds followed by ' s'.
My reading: 10 h 26 min
